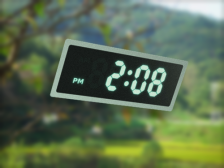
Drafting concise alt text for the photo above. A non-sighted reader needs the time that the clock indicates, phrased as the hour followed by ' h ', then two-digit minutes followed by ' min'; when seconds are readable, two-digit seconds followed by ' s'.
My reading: 2 h 08 min
